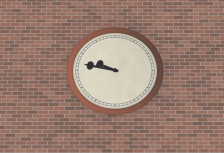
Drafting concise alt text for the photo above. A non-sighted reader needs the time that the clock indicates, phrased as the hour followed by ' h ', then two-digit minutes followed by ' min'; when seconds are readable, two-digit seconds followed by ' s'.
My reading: 9 h 47 min
